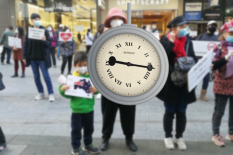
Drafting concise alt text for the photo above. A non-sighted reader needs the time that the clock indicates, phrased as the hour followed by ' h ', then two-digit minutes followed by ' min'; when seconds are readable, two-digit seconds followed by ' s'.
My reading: 9 h 16 min
